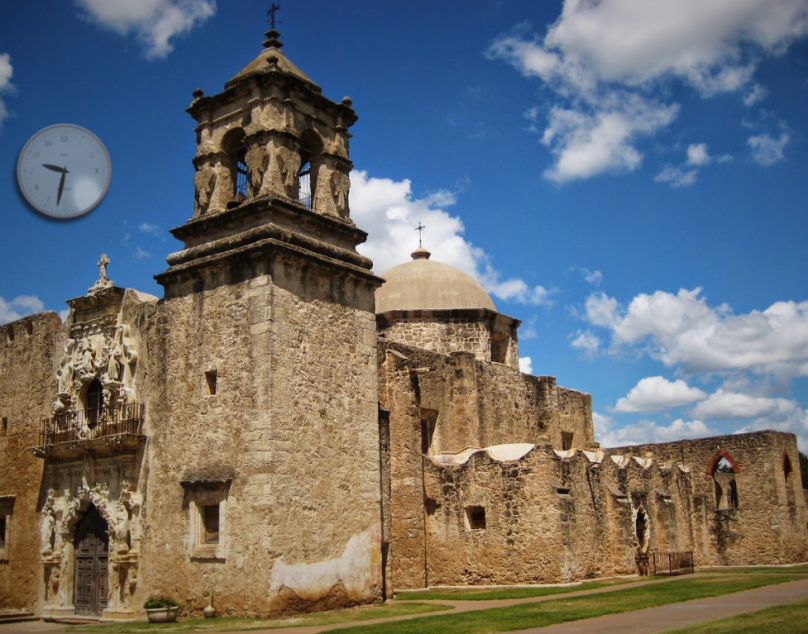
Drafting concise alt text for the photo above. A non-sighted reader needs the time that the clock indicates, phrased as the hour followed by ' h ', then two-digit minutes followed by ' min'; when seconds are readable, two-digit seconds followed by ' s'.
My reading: 9 h 32 min
